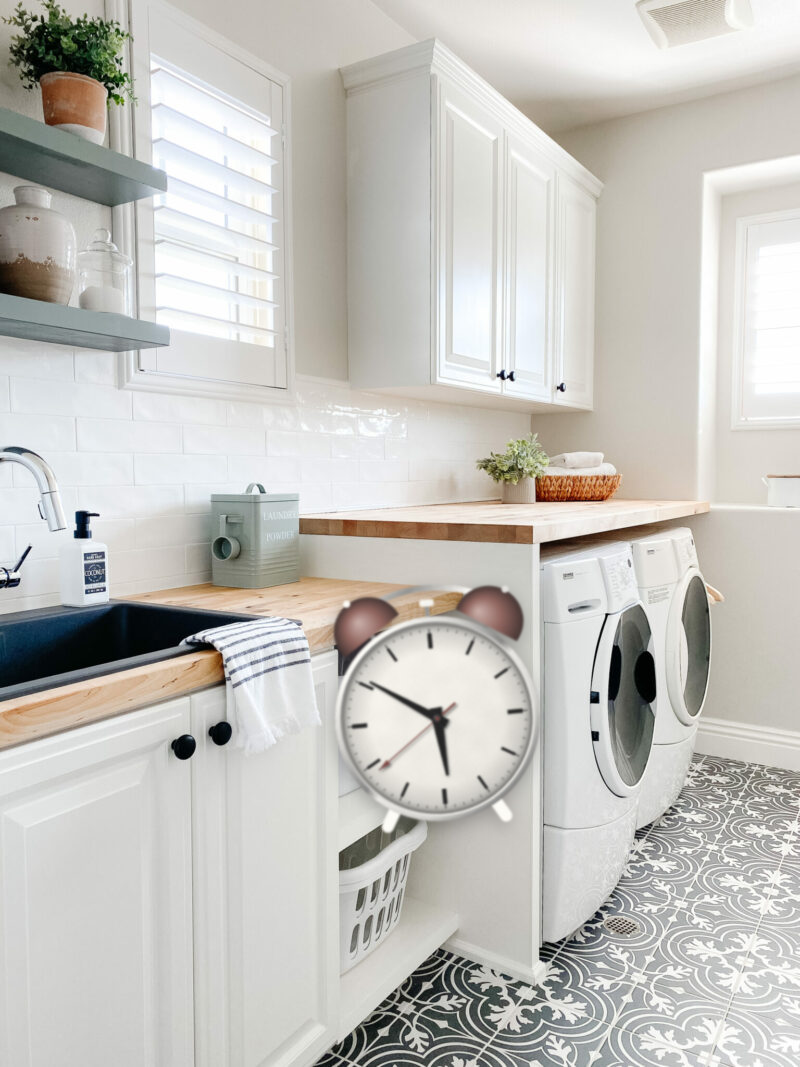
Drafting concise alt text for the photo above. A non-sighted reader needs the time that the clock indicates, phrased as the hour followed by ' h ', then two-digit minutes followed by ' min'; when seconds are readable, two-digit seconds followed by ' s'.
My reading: 5 h 50 min 39 s
